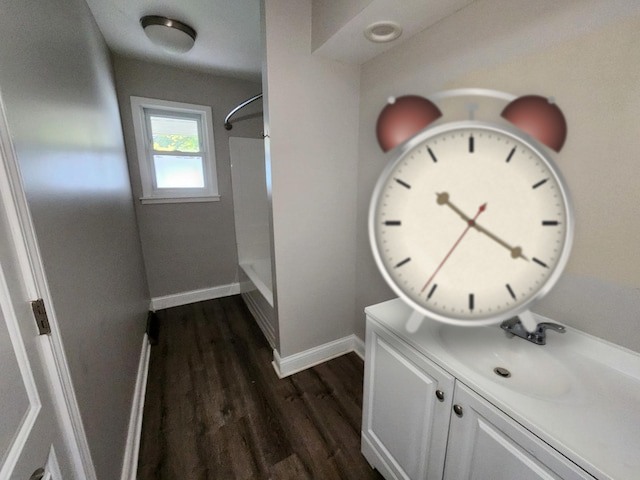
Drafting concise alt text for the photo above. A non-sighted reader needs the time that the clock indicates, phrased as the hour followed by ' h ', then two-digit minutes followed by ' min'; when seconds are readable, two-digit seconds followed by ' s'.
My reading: 10 h 20 min 36 s
